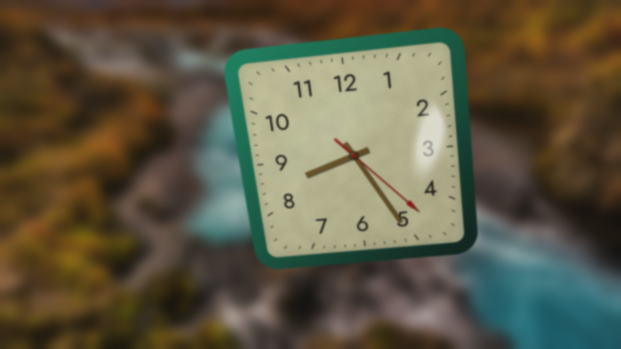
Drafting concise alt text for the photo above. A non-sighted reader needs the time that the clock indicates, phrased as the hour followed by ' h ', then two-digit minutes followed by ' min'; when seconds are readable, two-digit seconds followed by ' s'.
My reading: 8 h 25 min 23 s
